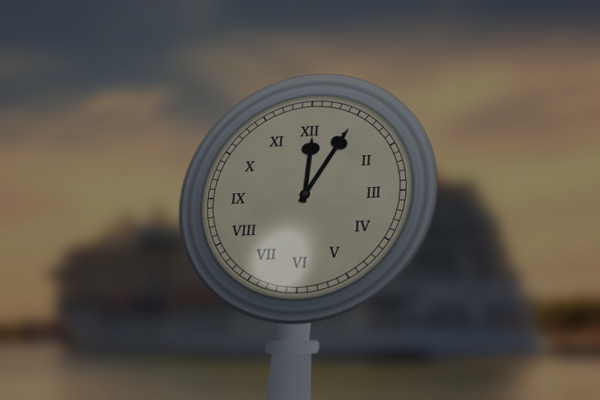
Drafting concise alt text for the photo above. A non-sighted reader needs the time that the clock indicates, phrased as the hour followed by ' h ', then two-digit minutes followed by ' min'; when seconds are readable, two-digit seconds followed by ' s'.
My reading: 12 h 05 min
